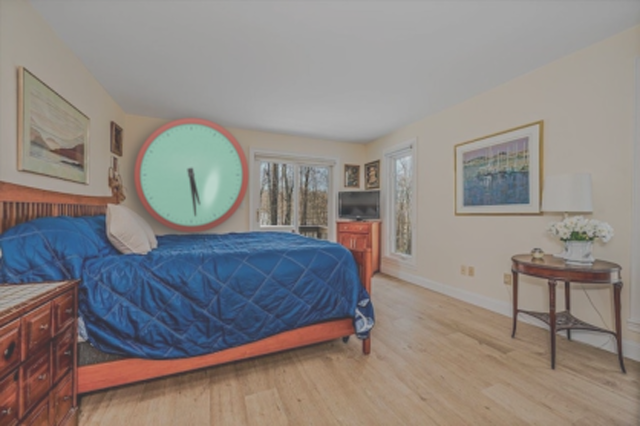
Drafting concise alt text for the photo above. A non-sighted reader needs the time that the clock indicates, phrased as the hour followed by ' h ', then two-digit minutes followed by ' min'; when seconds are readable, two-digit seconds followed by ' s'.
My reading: 5 h 29 min
